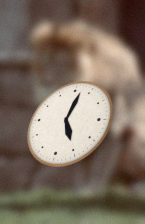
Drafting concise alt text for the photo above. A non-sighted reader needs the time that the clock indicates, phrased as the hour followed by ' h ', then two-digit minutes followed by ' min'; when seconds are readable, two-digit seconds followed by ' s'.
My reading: 5 h 02 min
